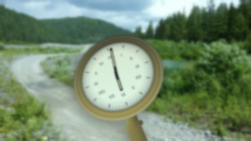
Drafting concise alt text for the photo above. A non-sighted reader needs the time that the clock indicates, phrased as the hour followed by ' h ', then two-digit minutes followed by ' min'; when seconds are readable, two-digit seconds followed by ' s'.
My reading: 6 h 01 min
